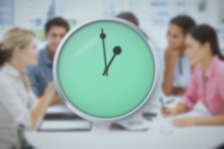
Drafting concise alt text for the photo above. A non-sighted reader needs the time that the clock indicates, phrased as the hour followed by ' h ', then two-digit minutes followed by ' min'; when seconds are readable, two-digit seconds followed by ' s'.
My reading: 12 h 59 min
